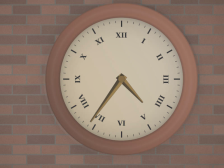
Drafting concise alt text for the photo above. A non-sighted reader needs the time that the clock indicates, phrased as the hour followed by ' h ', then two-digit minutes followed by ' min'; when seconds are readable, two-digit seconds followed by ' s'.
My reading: 4 h 36 min
